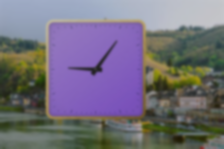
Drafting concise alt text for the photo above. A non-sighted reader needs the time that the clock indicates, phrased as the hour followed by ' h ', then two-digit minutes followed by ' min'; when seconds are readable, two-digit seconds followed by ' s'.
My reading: 9 h 06 min
